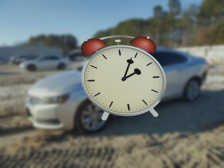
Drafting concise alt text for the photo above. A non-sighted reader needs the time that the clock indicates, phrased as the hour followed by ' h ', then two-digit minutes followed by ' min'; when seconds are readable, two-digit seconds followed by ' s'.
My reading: 2 h 04 min
